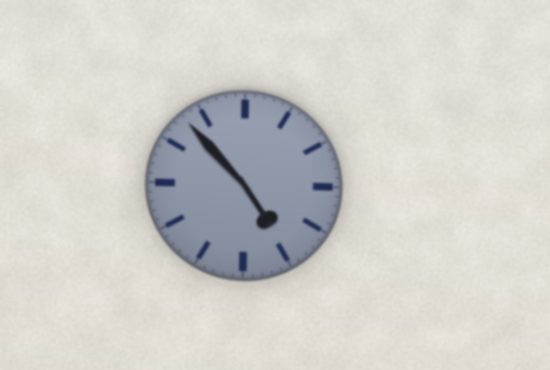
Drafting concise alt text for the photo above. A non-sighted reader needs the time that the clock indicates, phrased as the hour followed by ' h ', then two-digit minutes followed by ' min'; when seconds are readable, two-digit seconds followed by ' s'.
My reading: 4 h 53 min
